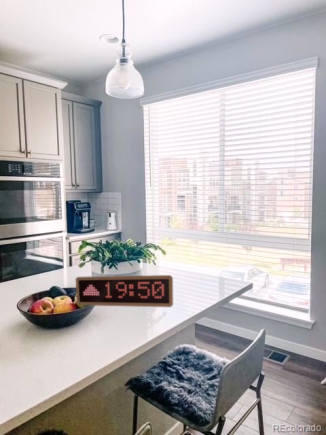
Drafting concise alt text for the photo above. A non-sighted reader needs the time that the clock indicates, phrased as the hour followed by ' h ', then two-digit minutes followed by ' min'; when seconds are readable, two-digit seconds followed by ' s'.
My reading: 19 h 50 min
